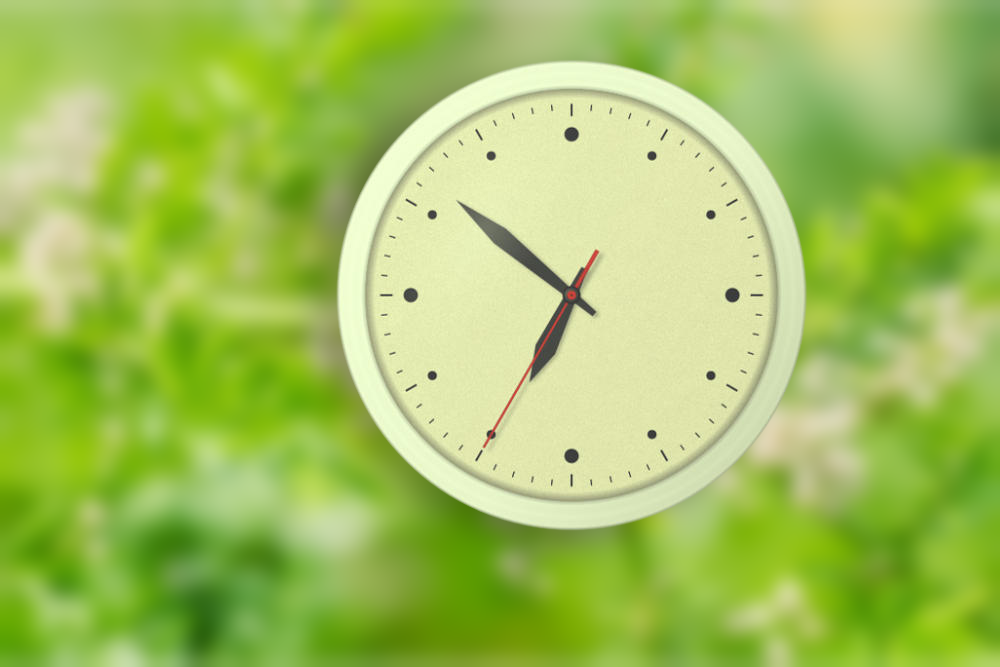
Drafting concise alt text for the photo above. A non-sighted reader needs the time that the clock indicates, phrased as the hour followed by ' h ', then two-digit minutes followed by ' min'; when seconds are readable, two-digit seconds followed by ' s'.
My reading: 6 h 51 min 35 s
